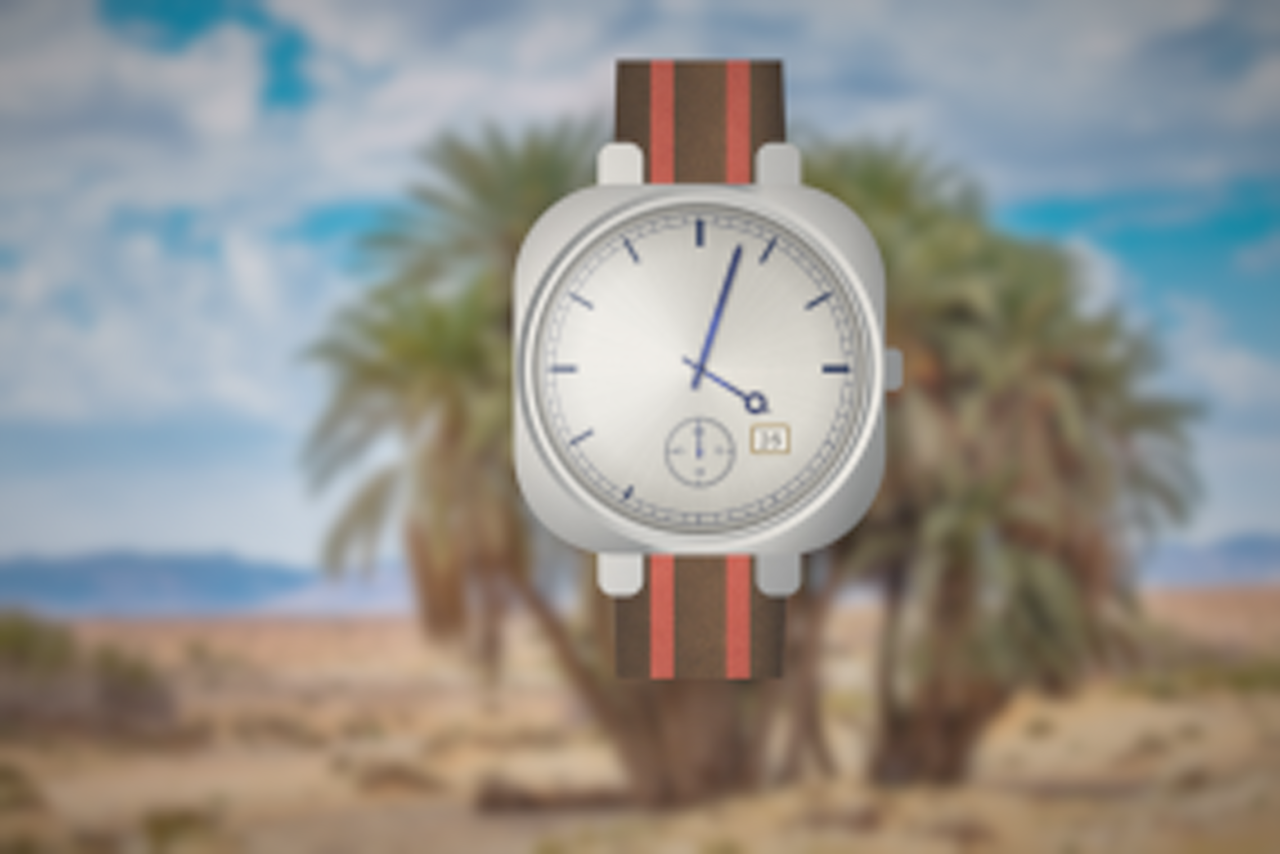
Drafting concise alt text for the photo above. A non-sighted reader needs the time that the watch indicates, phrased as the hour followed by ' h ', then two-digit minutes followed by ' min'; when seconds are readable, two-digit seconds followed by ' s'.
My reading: 4 h 03 min
